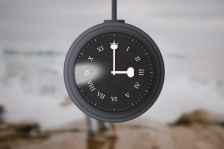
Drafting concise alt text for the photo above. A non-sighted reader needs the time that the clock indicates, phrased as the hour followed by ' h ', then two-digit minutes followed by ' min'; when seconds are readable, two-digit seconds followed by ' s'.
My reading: 3 h 00 min
